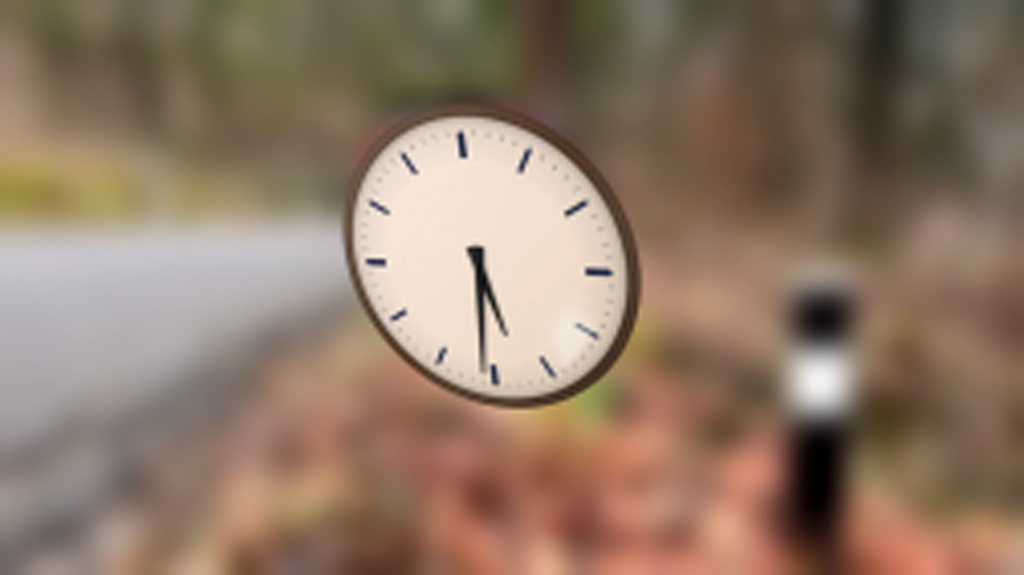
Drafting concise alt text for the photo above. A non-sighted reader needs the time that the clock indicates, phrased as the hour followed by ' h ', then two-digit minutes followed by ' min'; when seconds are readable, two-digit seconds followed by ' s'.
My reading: 5 h 31 min
